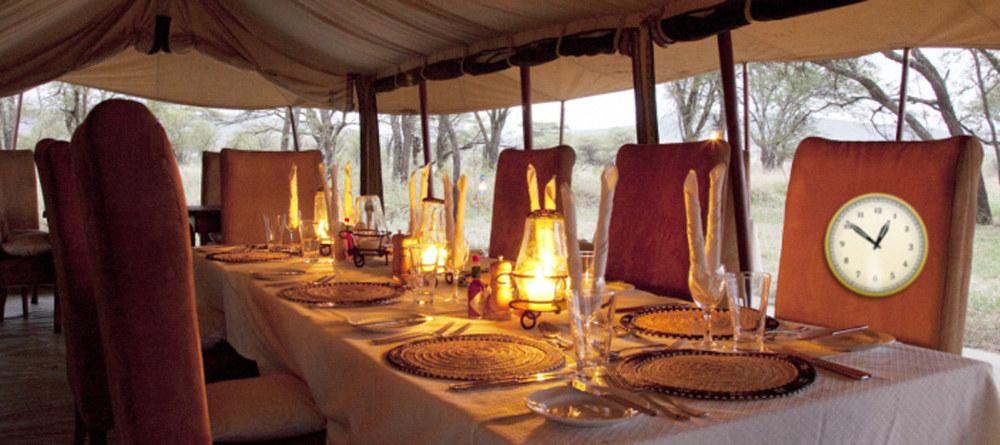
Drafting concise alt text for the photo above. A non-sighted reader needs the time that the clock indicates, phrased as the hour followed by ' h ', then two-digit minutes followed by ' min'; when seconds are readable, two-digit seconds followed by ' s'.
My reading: 12 h 51 min
